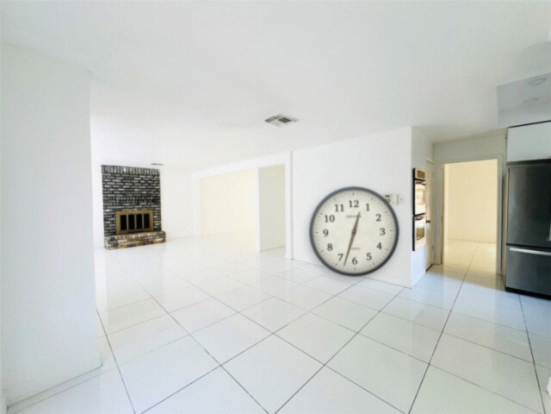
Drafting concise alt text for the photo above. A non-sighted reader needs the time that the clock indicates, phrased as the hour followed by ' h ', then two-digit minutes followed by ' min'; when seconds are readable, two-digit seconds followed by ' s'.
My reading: 12 h 33 min
